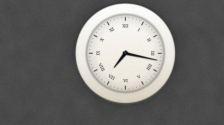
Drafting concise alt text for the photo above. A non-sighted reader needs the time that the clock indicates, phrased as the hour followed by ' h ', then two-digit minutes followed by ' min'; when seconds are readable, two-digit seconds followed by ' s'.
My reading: 7 h 17 min
